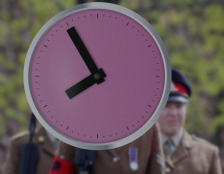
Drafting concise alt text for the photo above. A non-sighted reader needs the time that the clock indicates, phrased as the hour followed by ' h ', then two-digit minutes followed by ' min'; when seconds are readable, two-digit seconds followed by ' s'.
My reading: 7 h 55 min
